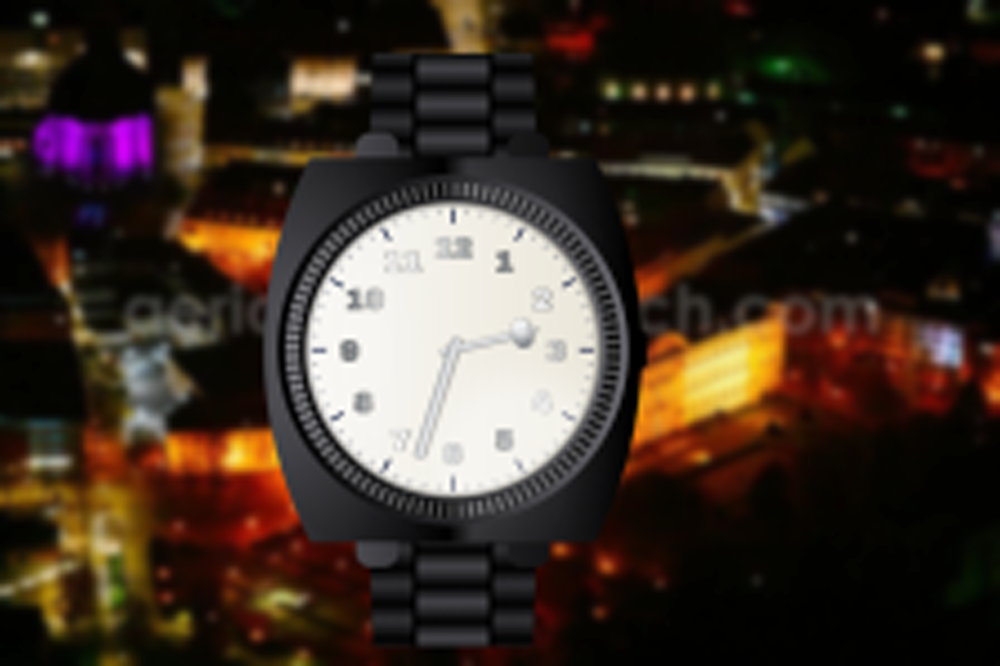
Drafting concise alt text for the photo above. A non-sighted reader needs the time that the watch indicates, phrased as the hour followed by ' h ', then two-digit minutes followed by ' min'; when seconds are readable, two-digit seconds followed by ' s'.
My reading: 2 h 33 min
